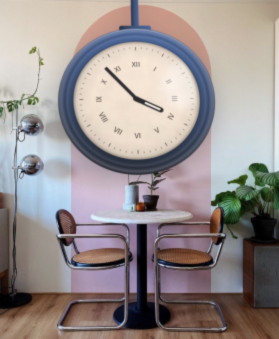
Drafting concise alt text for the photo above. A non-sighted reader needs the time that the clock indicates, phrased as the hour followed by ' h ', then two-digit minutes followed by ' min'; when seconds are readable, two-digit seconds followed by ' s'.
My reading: 3 h 53 min
